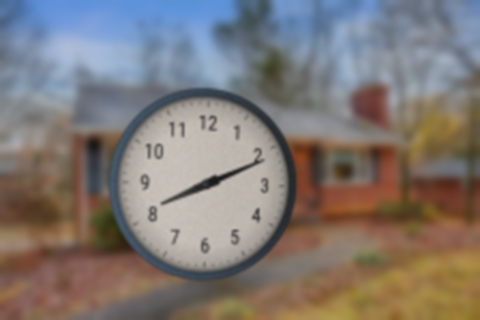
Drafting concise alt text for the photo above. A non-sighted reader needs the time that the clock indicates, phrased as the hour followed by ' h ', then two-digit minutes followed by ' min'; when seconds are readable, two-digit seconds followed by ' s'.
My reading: 8 h 11 min
